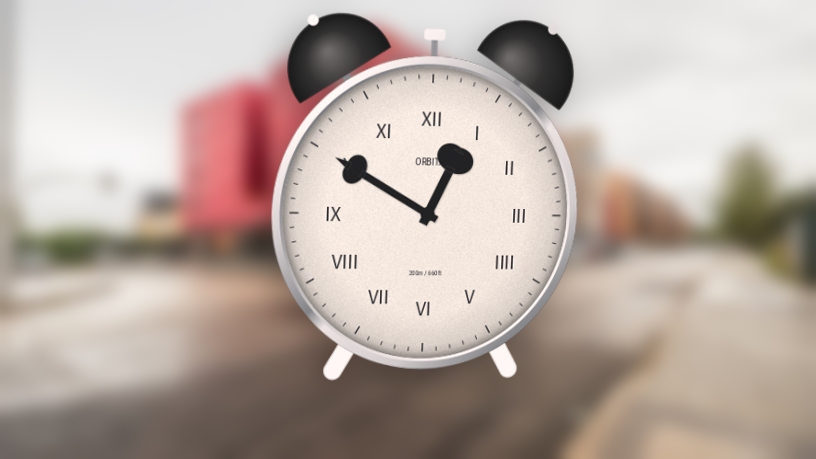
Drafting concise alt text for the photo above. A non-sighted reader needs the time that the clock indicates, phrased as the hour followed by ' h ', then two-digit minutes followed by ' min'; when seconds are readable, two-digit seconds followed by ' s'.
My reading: 12 h 50 min
